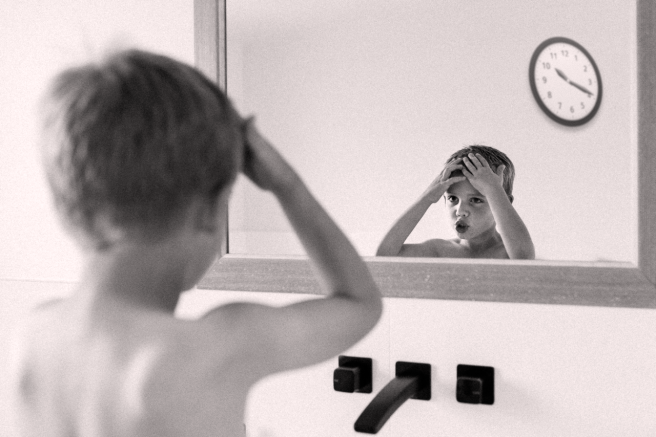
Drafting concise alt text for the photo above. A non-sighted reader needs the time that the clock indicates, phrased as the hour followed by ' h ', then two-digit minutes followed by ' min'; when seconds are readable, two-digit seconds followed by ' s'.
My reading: 10 h 19 min
